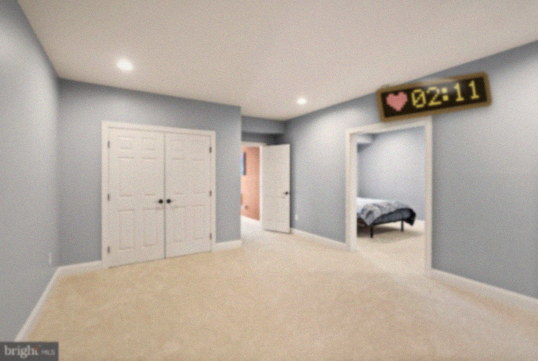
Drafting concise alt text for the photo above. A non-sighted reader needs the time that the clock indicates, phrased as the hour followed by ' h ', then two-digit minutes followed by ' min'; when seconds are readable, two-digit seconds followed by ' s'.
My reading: 2 h 11 min
